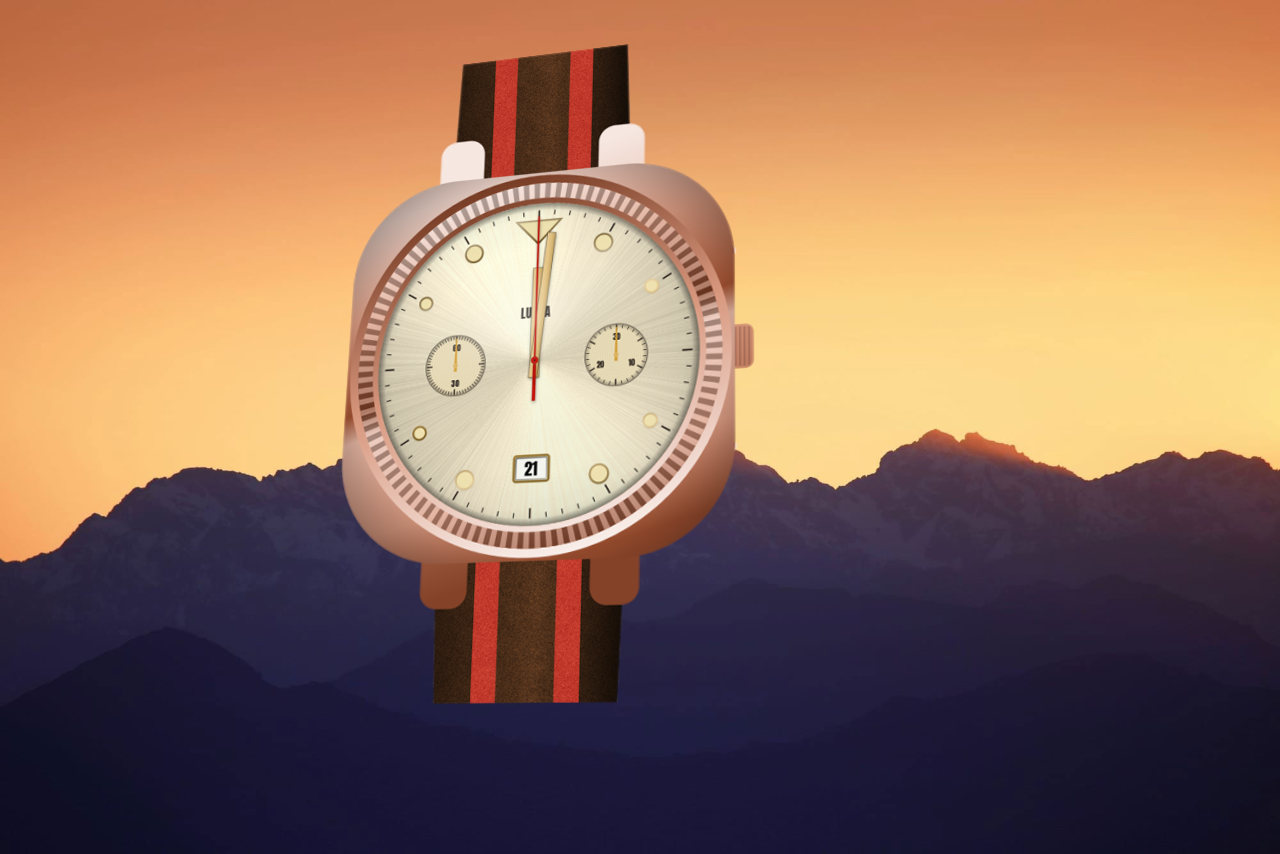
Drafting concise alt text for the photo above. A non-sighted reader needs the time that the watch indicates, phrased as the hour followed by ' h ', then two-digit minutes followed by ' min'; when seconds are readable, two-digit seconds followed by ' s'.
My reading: 12 h 01 min
